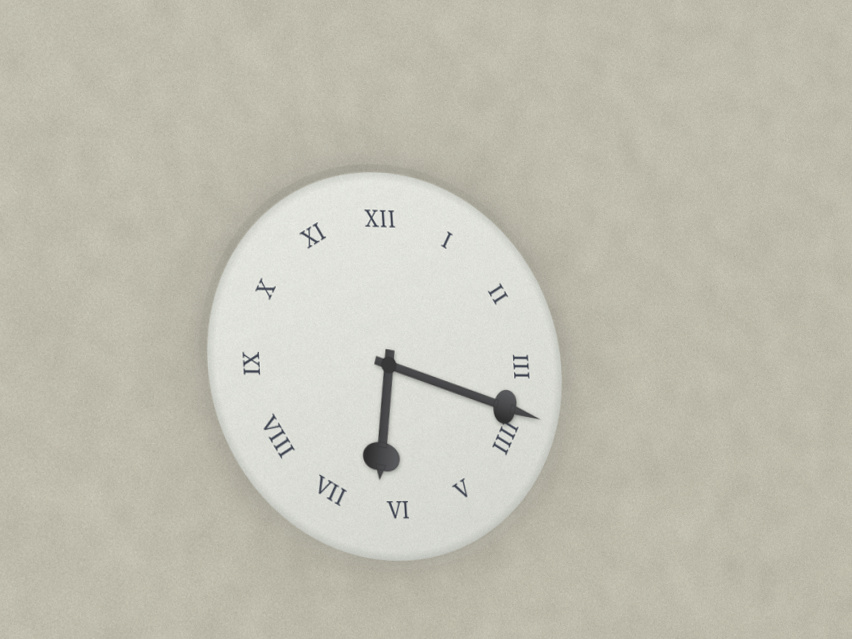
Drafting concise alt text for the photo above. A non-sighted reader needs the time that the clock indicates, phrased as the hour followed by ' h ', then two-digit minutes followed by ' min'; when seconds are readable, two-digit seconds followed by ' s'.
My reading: 6 h 18 min
